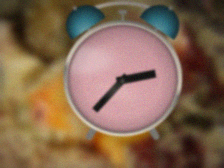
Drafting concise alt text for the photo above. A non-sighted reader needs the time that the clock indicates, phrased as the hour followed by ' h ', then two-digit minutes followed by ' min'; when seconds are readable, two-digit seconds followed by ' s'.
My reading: 2 h 37 min
